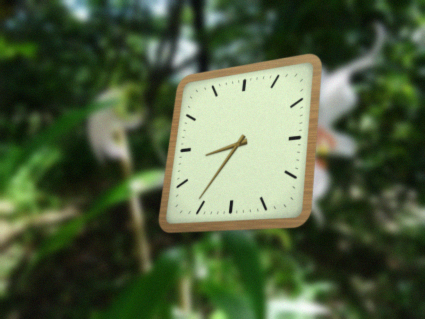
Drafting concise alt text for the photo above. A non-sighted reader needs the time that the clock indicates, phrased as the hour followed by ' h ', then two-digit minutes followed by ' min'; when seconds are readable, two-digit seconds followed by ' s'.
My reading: 8 h 36 min
